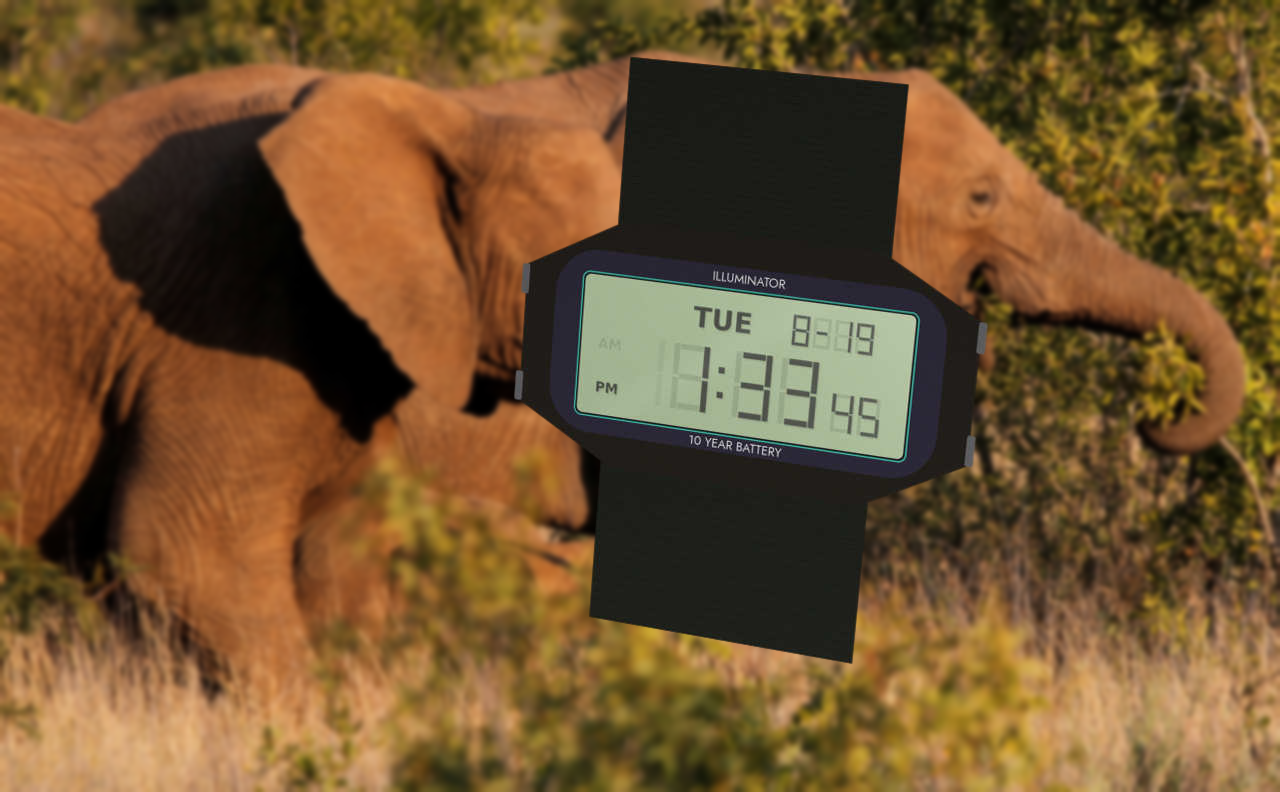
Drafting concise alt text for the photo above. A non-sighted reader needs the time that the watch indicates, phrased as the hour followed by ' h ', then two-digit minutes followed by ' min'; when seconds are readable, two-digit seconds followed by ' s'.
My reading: 1 h 33 min 45 s
